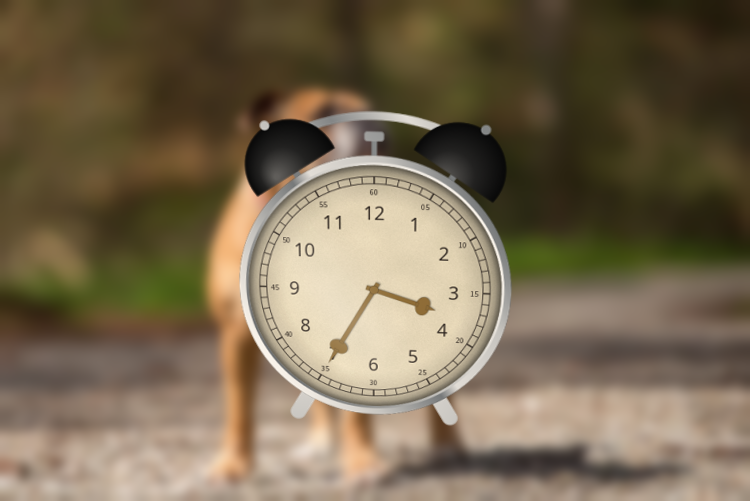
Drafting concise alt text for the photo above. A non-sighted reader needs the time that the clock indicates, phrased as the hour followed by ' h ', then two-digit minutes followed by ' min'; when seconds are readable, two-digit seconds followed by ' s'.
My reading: 3 h 35 min
